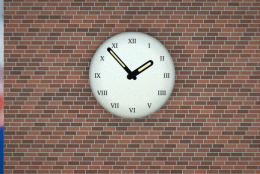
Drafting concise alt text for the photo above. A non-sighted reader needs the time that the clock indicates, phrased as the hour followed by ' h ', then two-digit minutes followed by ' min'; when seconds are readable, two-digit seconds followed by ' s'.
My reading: 1 h 53 min
